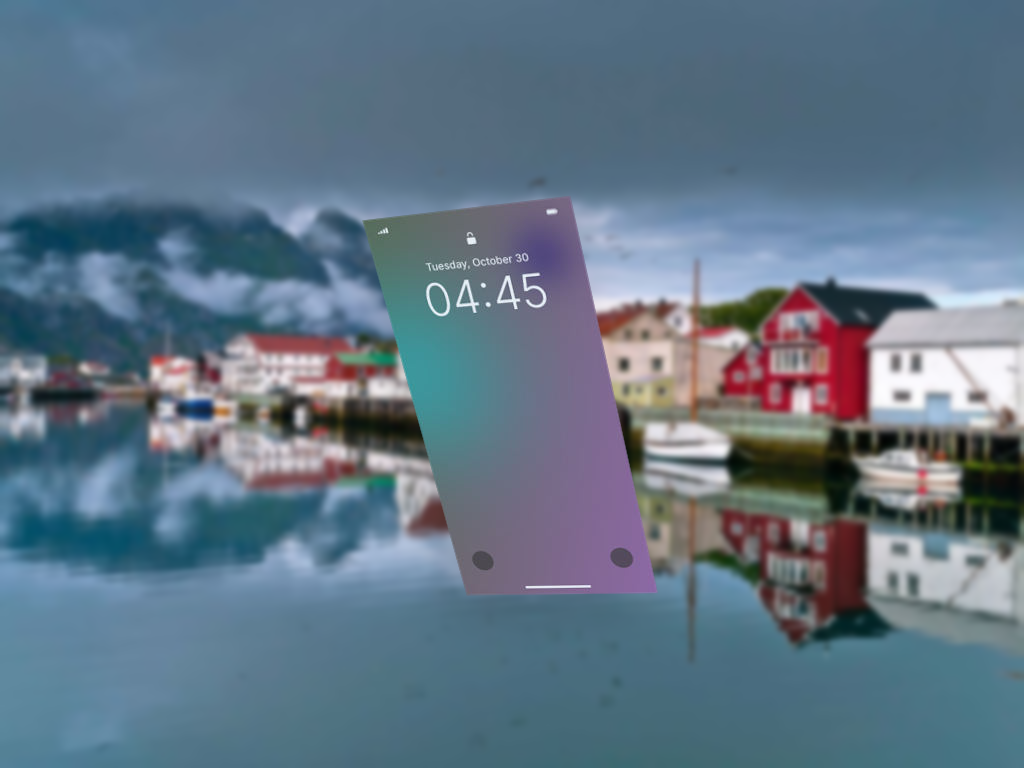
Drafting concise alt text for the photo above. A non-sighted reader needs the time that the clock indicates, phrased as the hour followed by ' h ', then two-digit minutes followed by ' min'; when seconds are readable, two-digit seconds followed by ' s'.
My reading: 4 h 45 min
